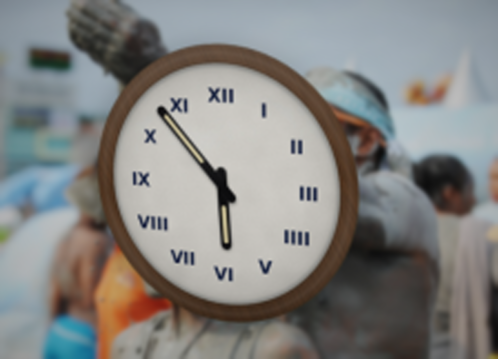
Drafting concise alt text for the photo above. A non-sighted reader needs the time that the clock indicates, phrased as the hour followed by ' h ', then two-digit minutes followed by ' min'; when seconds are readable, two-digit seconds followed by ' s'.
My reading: 5 h 53 min
